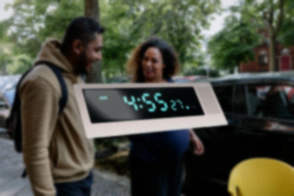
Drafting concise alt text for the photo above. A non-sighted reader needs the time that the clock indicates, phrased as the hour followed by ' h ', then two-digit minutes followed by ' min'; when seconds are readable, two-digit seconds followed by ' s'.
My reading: 4 h 55 min
